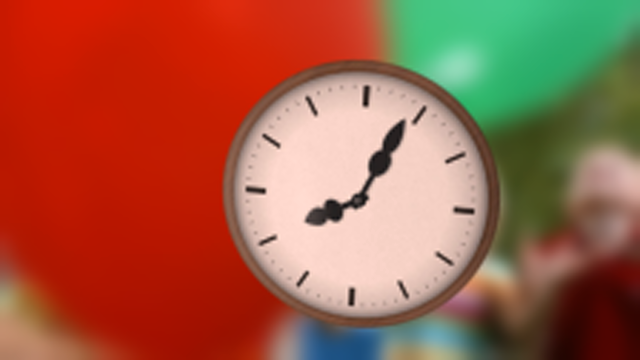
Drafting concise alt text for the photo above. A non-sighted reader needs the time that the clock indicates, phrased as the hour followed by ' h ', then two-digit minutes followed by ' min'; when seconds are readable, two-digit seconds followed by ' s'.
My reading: 8 h 04 min
